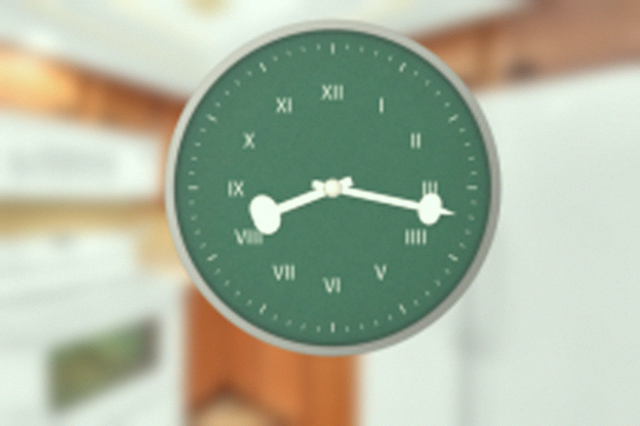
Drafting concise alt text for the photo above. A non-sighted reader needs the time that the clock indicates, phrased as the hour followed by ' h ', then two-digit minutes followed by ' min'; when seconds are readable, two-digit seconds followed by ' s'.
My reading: 8 h 17 min
